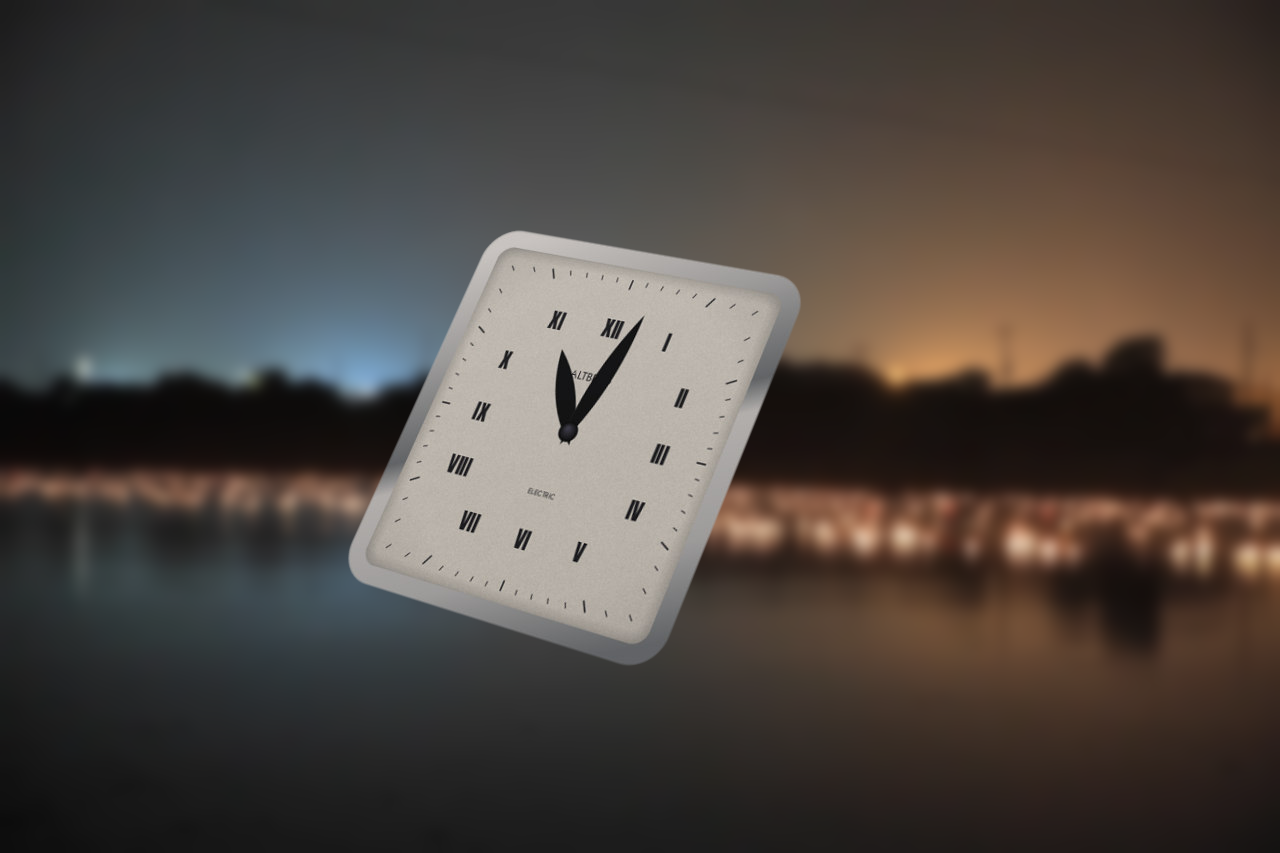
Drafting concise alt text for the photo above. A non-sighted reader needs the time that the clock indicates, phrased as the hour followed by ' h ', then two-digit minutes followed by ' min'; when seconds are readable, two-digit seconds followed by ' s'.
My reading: 11 h 02 min
